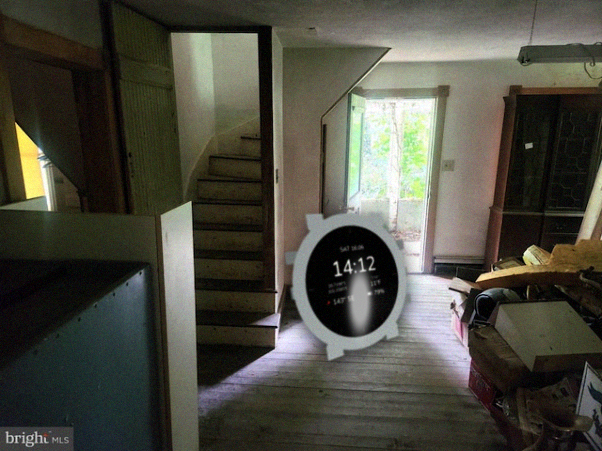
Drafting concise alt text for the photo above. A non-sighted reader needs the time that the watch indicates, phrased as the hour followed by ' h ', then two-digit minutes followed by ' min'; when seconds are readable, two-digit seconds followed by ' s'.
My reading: 14 h 12 min
